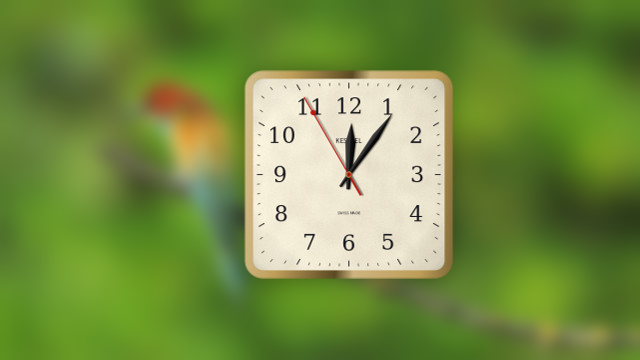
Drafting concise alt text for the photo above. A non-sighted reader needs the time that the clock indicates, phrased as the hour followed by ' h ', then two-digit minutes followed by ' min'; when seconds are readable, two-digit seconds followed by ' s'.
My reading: 12 h 05 min 55 s
